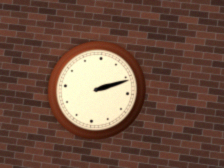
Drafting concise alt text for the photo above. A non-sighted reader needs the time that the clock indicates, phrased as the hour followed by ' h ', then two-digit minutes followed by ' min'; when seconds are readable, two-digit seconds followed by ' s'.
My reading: 2 h 11 min
